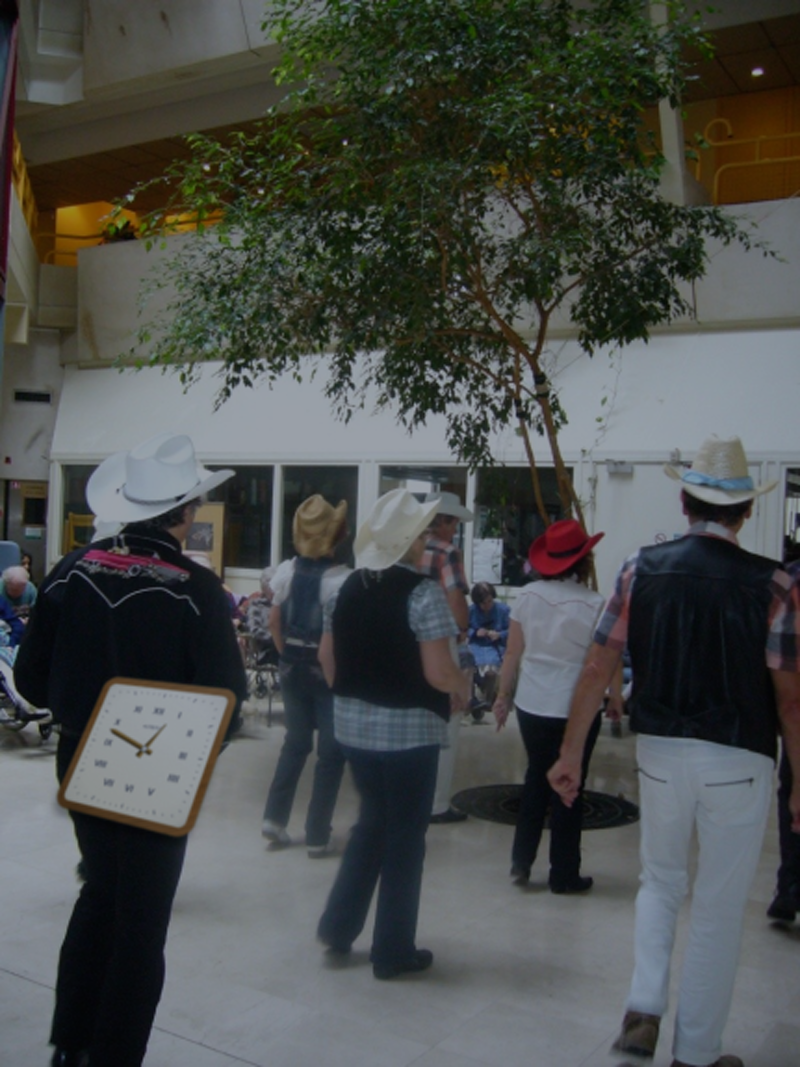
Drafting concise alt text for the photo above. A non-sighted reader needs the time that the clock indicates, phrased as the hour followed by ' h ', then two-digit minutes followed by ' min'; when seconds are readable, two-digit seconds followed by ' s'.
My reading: 12 h 48 min
